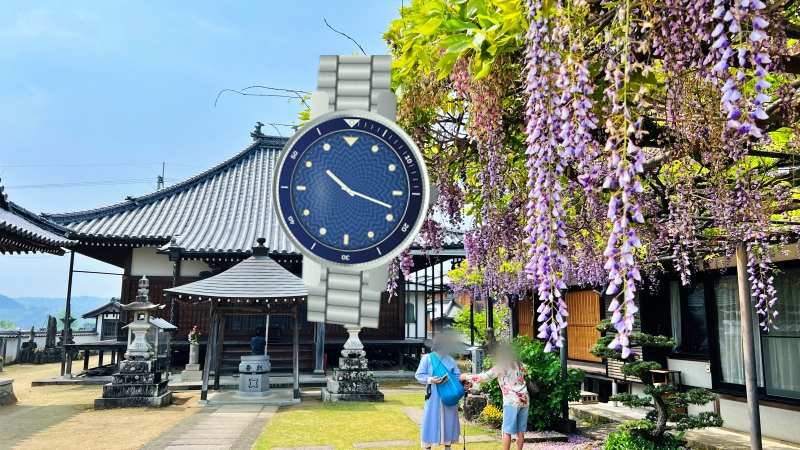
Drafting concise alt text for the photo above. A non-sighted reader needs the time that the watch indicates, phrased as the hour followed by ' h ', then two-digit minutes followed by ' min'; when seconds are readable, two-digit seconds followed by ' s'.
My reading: 10 h 18 min
